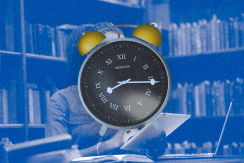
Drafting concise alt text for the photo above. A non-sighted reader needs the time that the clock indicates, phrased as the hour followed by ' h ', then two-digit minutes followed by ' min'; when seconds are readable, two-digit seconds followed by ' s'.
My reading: 8 h 16 min
